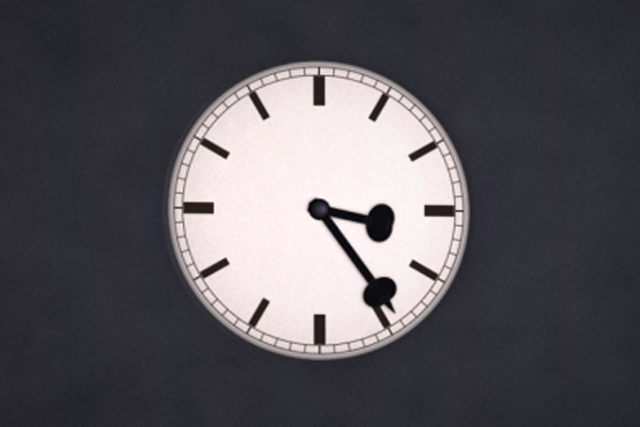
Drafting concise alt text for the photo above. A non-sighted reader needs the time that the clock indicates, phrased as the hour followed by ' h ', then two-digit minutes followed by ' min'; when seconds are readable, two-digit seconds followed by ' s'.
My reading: 3 h 24 min
